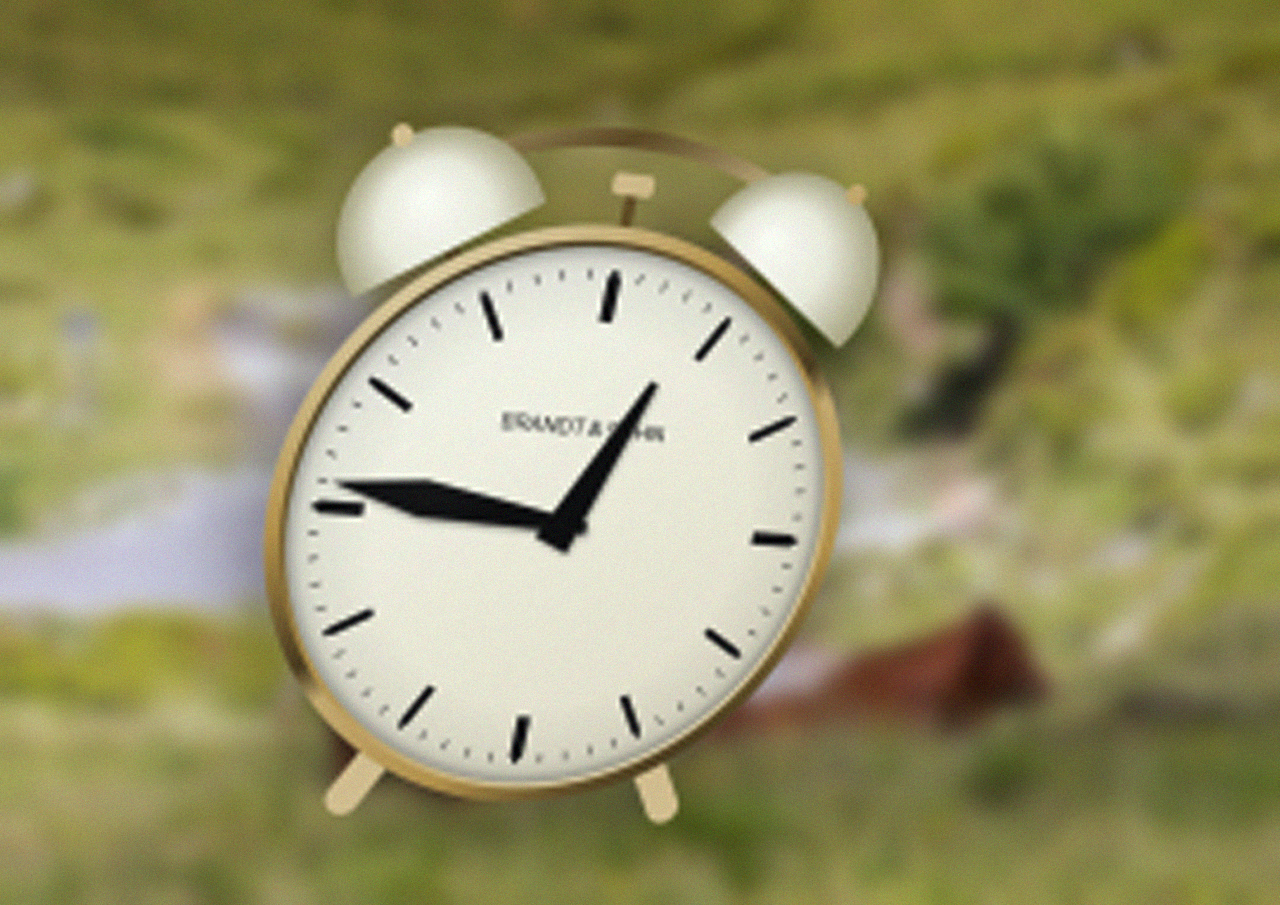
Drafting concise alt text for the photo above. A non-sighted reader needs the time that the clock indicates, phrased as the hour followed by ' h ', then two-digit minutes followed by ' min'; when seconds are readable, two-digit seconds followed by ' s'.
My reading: 12 h 46 min
